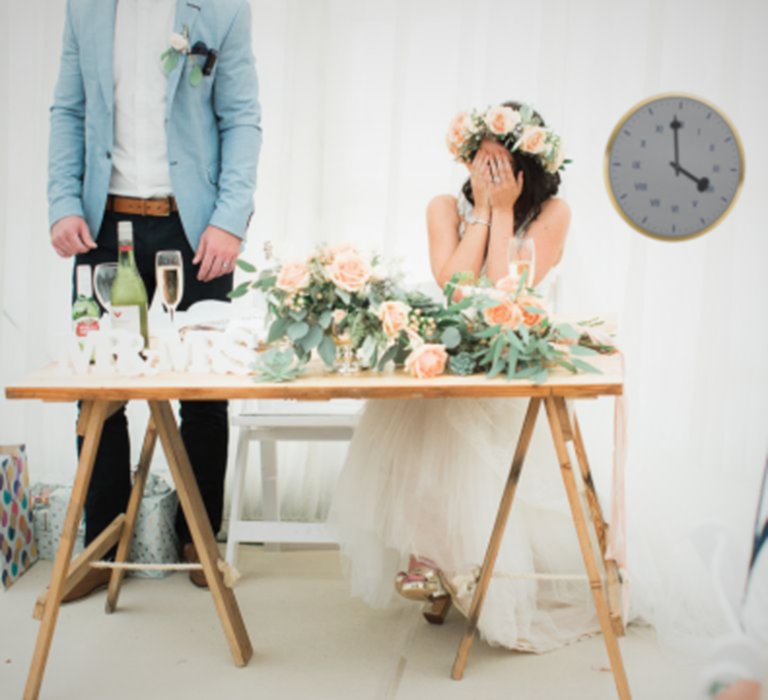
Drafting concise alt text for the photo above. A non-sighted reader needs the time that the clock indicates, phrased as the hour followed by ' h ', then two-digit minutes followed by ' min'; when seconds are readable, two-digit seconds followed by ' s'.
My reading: 3 h 59 min
